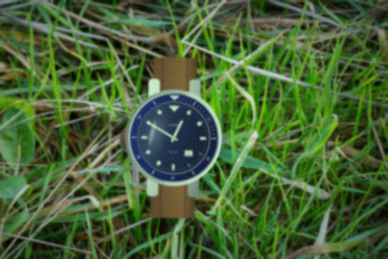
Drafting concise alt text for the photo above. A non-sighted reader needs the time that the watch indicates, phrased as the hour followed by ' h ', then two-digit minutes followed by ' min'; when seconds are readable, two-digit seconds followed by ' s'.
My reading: 12 h 50 min
